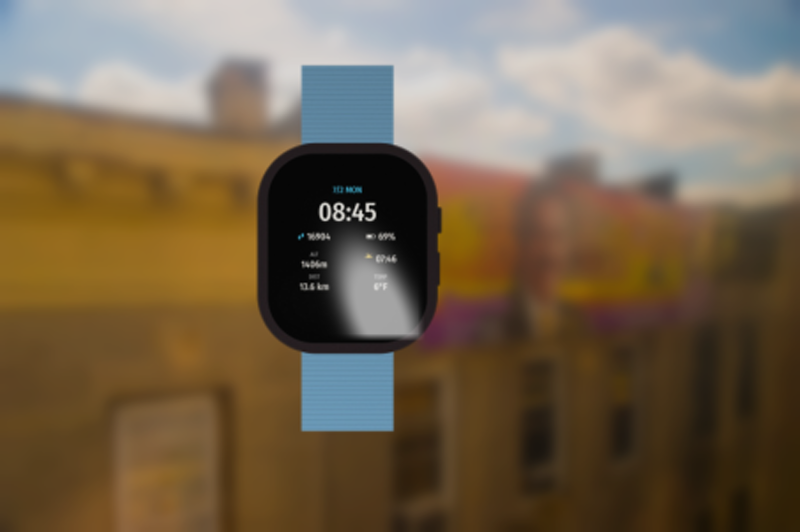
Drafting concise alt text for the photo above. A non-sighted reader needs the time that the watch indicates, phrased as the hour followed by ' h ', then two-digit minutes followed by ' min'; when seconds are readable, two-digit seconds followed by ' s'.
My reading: 8 h 45 min
